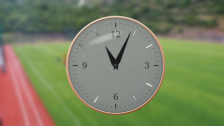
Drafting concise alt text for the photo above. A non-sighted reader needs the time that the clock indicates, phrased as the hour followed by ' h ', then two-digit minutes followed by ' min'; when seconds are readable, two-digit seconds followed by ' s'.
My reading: 11 h 04 min
